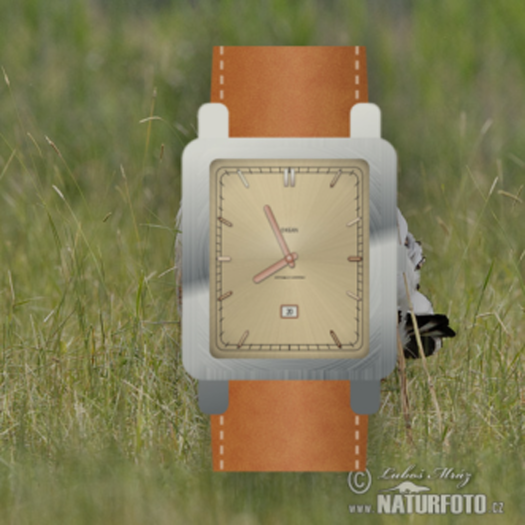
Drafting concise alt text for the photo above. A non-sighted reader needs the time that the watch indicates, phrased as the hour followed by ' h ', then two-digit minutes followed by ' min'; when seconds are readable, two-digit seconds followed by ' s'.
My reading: 7 h 56 min
